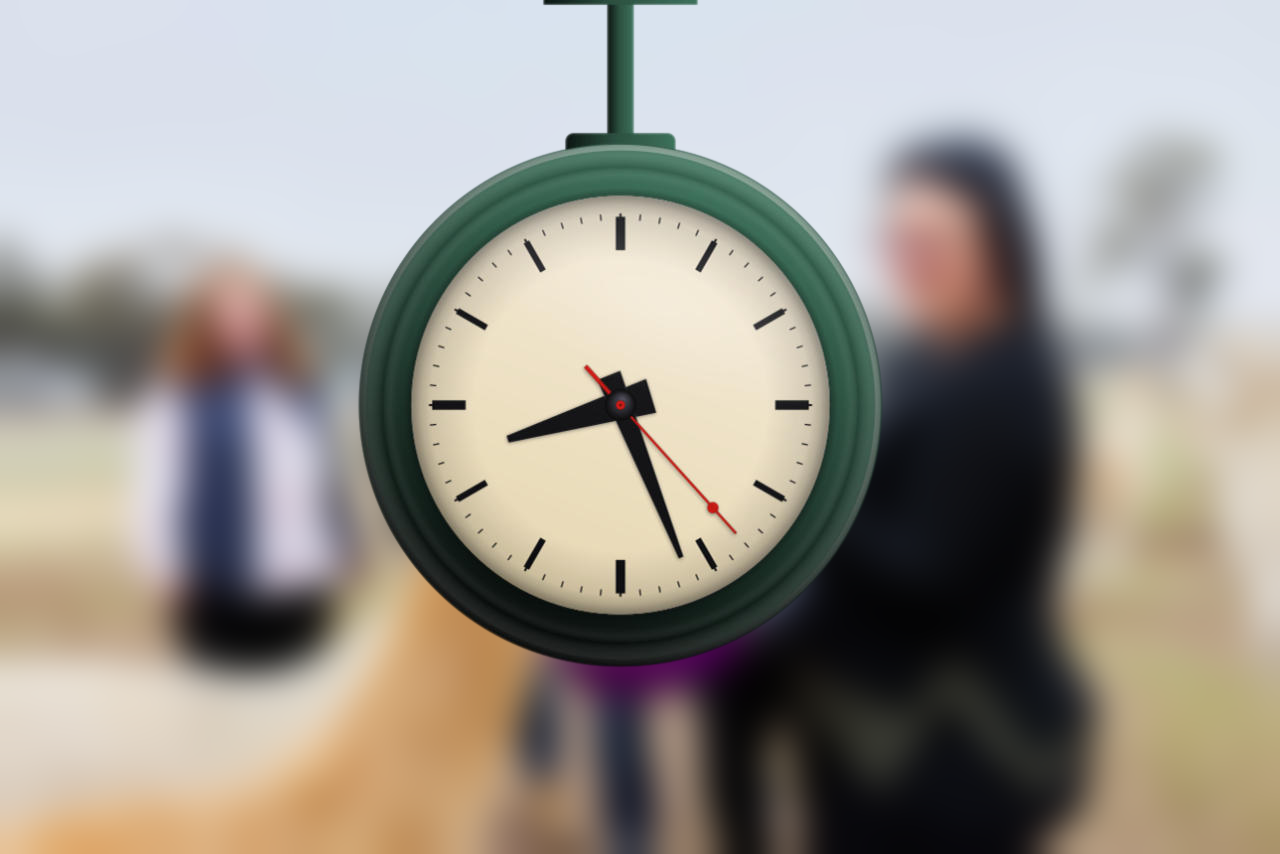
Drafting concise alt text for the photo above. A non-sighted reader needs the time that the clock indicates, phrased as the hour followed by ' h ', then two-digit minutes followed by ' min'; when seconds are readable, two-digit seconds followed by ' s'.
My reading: 8 h 26 min 23 s
